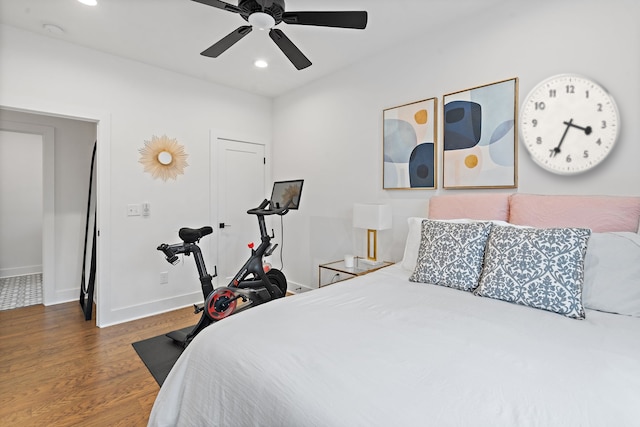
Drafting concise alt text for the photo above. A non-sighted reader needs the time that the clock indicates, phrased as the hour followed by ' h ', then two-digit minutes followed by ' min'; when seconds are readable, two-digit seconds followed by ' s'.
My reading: 3 h 34 min
